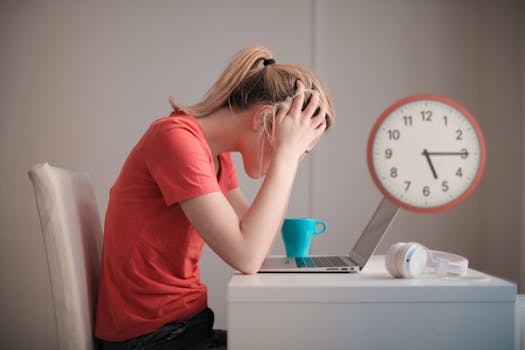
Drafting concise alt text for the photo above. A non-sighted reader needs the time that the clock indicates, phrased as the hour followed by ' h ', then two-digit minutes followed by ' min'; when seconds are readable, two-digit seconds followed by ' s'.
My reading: 5 h 15 min
